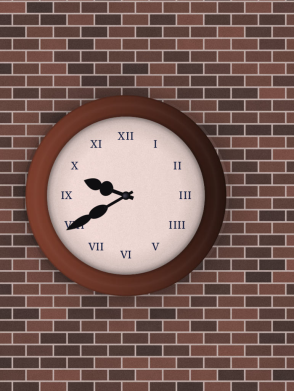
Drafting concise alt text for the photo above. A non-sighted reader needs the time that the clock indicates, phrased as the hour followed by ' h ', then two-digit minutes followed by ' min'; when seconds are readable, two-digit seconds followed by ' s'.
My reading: 9 h 40 min
